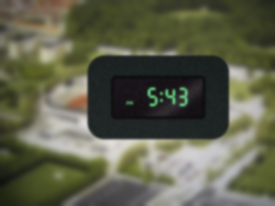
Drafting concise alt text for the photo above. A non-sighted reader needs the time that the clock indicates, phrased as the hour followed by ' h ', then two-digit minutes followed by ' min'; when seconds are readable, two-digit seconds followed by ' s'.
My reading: 5 h 43 min
